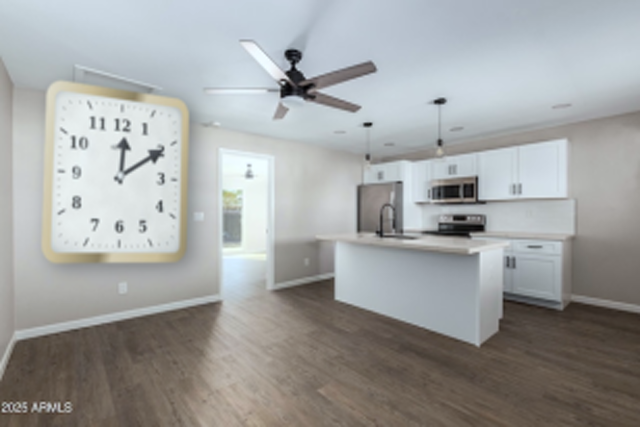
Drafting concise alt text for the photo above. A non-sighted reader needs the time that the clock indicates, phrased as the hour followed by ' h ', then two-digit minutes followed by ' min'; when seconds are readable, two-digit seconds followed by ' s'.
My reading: 12 h 10 min
